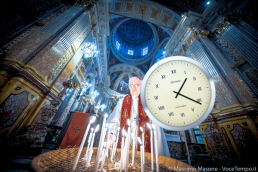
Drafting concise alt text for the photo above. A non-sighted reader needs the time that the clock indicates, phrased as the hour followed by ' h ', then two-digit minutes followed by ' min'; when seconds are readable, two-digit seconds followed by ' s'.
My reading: 1 h 21 min
